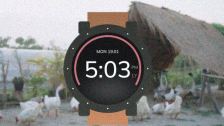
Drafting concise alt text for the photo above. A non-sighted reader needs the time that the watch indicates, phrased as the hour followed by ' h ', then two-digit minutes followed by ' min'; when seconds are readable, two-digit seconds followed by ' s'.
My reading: 5 h 03 min
